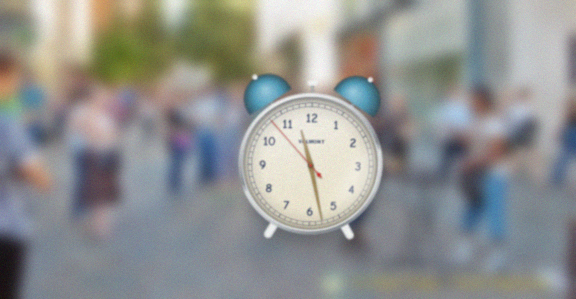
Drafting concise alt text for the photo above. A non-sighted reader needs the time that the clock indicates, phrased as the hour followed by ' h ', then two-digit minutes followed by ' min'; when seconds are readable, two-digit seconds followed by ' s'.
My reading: 11 h 27 min 53 s
